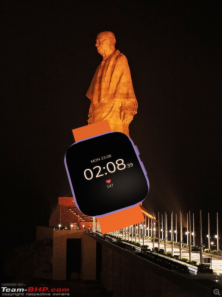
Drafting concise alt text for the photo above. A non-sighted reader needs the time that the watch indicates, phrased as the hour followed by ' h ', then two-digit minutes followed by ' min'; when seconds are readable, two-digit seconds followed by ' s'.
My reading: 2 h 08 min
